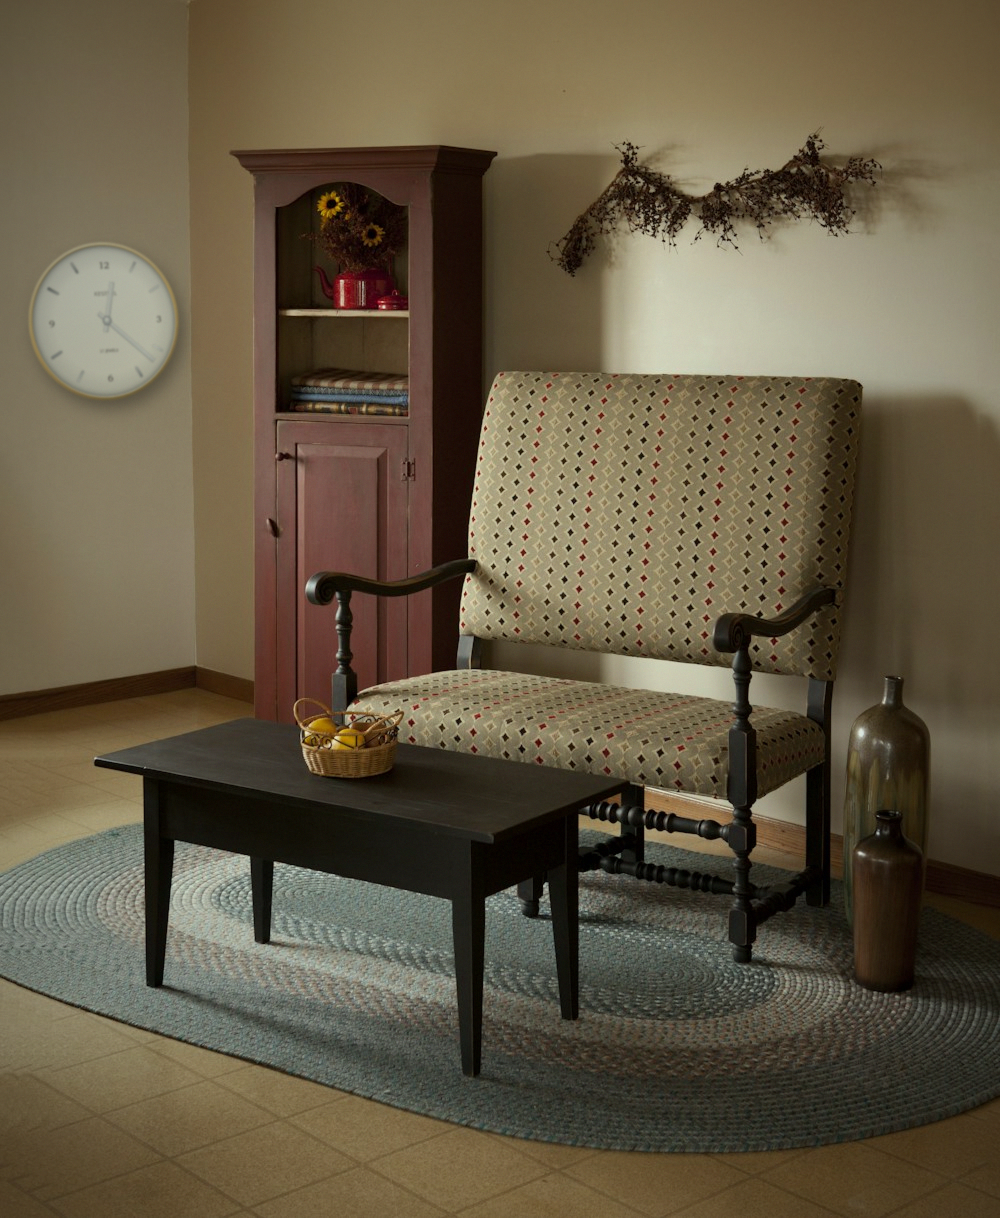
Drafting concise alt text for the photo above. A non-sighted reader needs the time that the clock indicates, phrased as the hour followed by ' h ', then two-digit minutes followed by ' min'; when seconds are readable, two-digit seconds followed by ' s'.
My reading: 12 h 22 min
